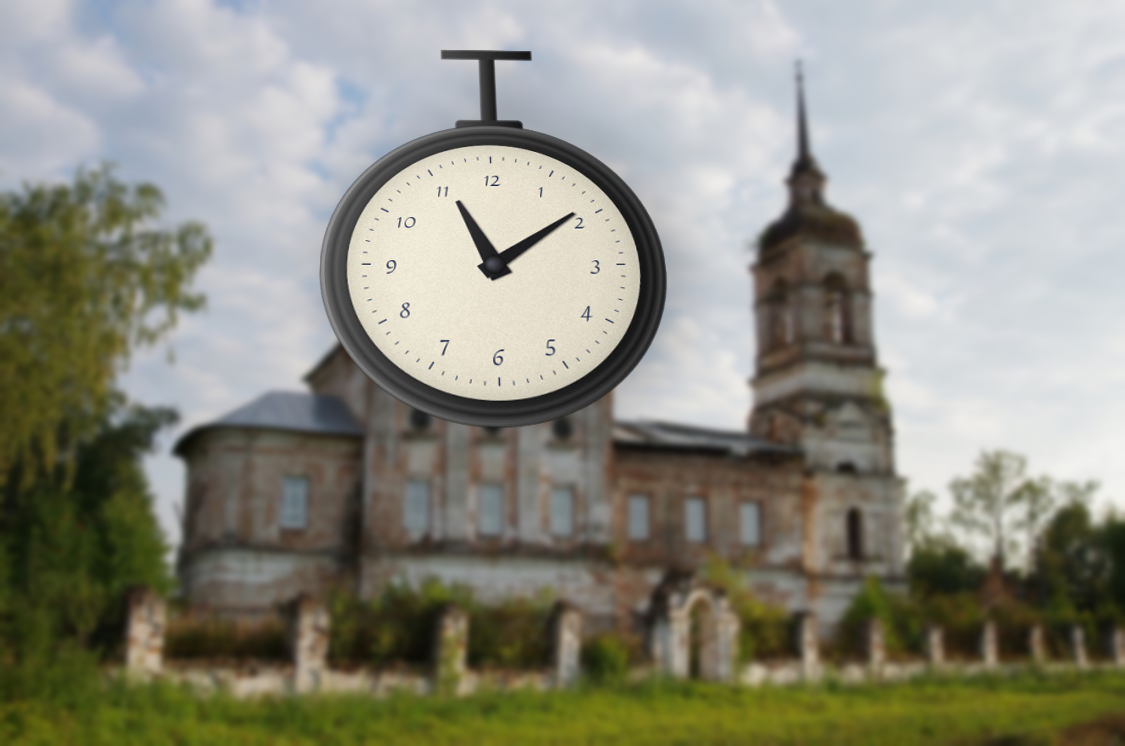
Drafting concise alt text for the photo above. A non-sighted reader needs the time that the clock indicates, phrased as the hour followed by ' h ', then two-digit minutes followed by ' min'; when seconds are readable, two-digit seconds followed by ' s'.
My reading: 11 h 09 min
